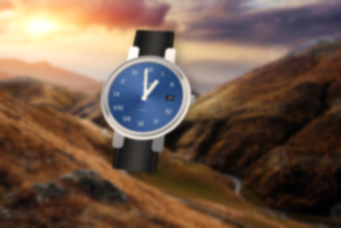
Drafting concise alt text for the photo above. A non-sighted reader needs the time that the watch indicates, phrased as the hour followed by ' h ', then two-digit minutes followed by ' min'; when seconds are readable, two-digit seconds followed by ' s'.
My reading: 12 h 59 min
